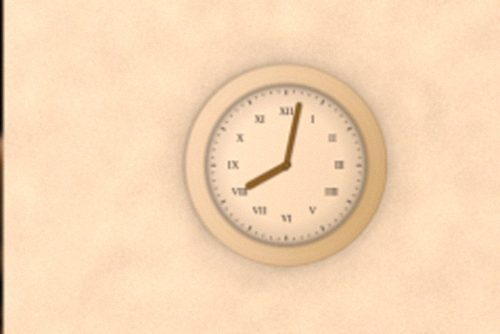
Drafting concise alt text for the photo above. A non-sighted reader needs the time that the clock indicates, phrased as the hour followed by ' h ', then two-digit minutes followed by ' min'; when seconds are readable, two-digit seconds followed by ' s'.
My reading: 8 h 02 min
